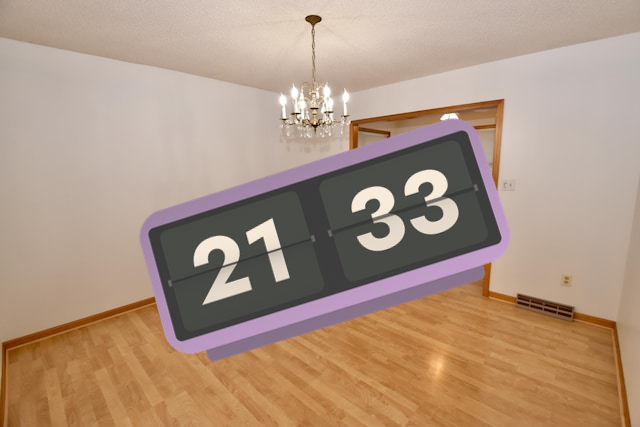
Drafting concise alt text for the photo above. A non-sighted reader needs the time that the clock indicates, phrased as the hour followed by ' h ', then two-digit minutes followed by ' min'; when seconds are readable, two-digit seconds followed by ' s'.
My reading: 21 h 33 min
